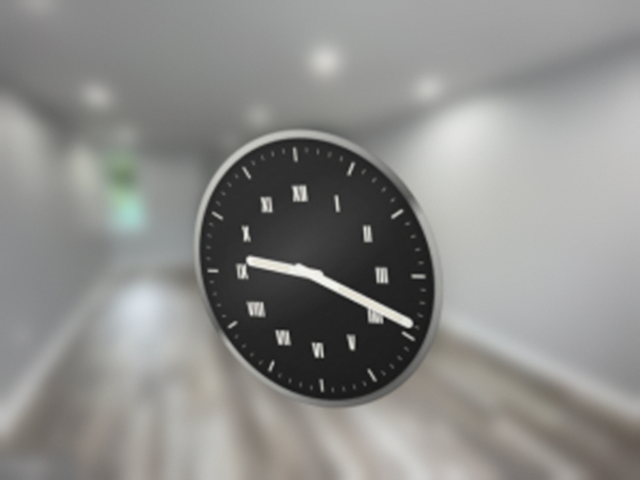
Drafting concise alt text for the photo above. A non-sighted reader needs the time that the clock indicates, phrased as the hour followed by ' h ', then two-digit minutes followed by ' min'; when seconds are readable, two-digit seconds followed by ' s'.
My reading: 9 h 19 min
